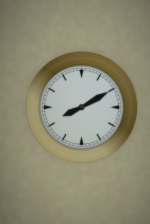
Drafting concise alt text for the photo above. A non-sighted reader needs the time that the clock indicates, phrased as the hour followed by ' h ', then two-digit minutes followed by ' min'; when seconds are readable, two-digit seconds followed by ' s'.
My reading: 8 h 10 min
